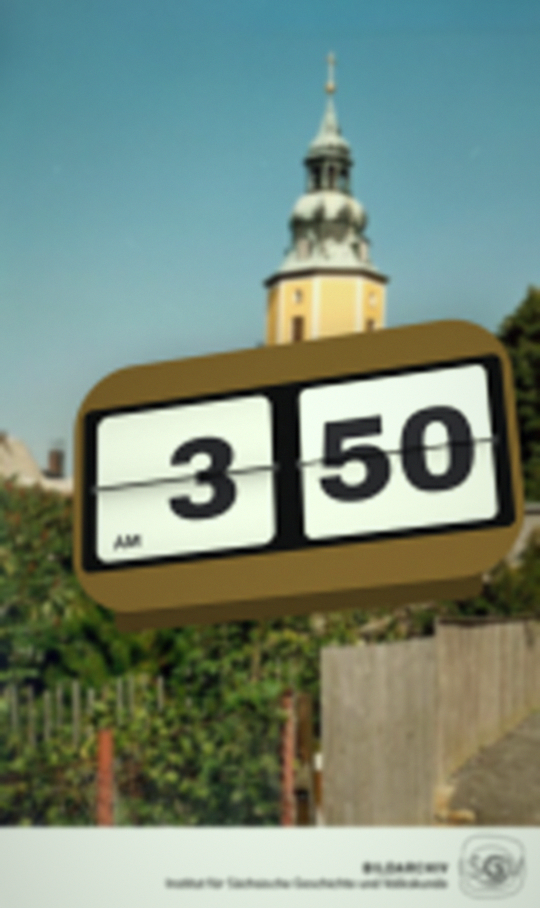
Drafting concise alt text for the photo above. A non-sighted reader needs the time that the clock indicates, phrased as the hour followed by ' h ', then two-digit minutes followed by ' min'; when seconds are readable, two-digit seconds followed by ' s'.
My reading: 3 h 50 min
